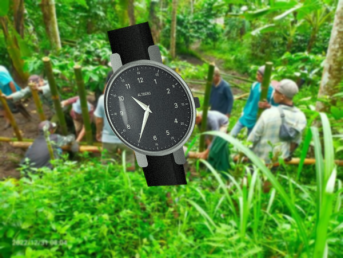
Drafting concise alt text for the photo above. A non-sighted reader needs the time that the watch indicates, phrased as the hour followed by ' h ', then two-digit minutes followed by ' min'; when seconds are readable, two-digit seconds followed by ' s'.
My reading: 10 h 35 min
